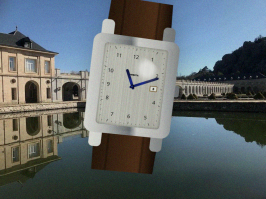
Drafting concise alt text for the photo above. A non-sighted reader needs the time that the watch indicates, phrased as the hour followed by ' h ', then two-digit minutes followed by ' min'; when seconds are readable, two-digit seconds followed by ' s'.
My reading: 11 h 11 min
